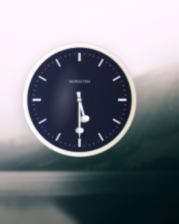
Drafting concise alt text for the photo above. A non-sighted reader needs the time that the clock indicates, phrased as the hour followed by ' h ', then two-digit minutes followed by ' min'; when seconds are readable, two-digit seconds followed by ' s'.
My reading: 5 h 30 min
